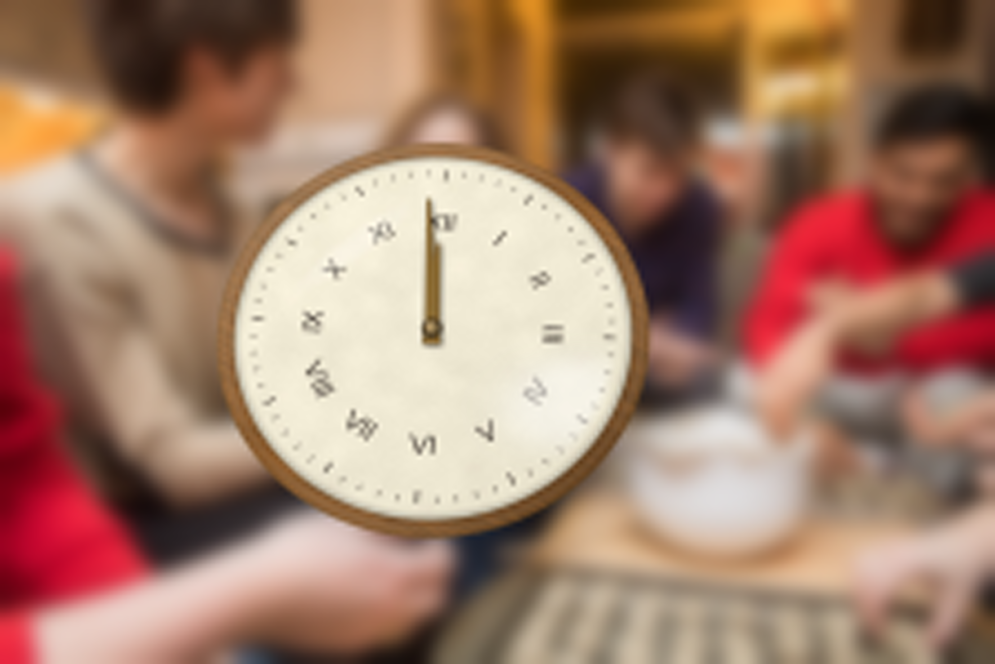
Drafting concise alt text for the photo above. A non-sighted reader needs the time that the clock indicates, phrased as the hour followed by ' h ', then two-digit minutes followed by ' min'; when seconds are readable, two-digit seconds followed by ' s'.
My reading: 11 h 59 min
